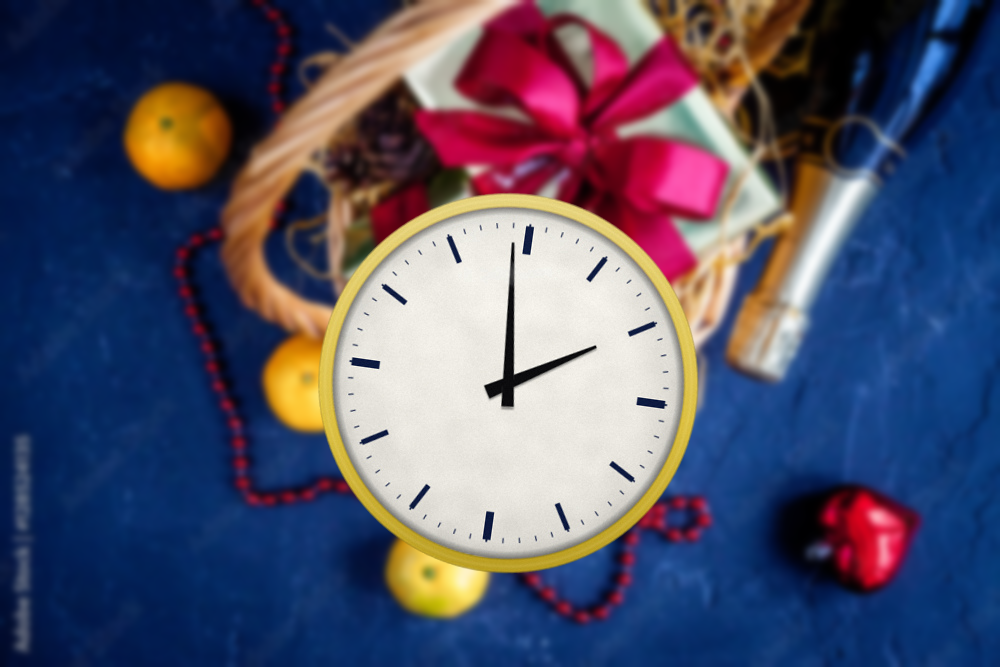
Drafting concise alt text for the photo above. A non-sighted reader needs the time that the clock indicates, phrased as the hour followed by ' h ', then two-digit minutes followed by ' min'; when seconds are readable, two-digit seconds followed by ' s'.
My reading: 1 h 59 min
